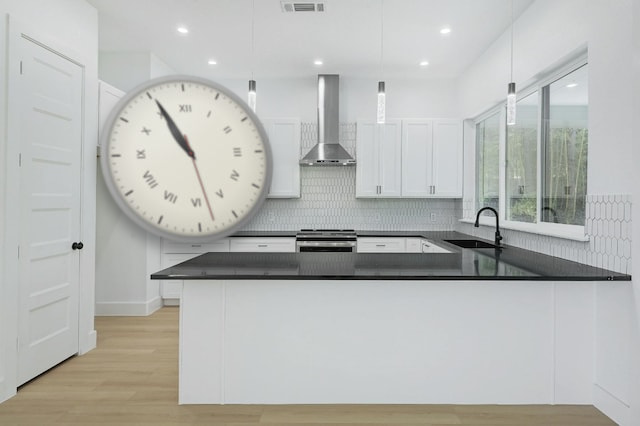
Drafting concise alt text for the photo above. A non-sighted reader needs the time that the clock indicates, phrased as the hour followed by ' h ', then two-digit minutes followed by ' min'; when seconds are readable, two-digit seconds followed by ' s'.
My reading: 10 h 55 min 28 s
